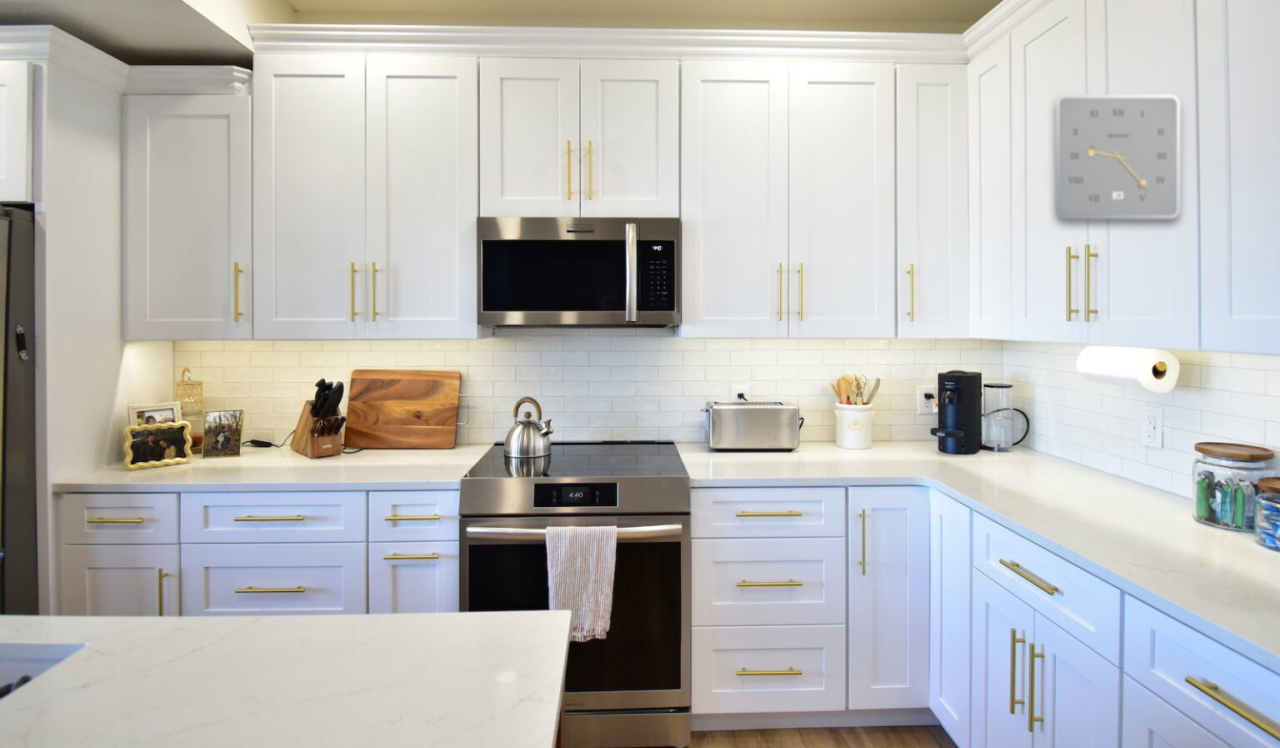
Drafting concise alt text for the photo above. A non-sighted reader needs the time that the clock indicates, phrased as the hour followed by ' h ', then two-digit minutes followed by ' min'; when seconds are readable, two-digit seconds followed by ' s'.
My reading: 9 h 23 min
